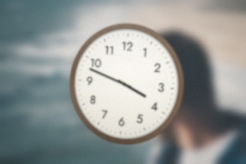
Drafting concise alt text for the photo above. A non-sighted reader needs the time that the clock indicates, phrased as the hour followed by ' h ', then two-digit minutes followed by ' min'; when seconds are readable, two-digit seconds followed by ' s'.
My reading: 3 h 48 min
